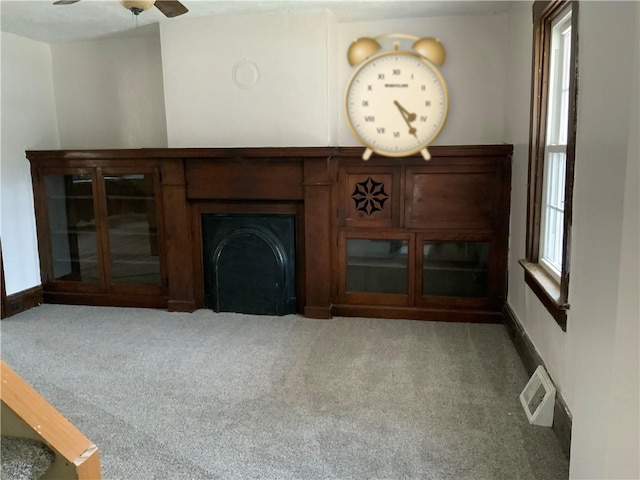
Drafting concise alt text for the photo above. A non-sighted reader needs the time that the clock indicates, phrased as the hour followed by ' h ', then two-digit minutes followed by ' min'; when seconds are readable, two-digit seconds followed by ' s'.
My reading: 4 h 25 min
